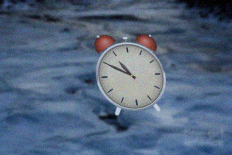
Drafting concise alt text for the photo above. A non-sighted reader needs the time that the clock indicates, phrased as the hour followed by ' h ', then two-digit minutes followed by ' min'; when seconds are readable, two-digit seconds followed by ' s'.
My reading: 10 h 50 min
